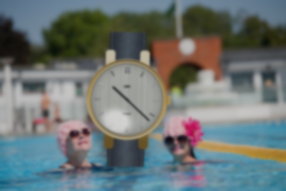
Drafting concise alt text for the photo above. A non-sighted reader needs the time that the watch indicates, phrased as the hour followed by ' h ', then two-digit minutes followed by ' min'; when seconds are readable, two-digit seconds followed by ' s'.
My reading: 10 h 22 min
